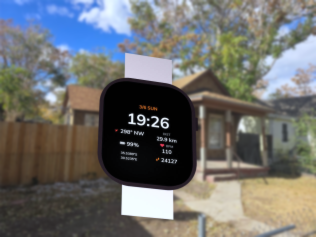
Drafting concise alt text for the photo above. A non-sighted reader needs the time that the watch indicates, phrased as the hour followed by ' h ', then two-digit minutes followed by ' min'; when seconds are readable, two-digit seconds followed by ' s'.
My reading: 19 h 26 min
